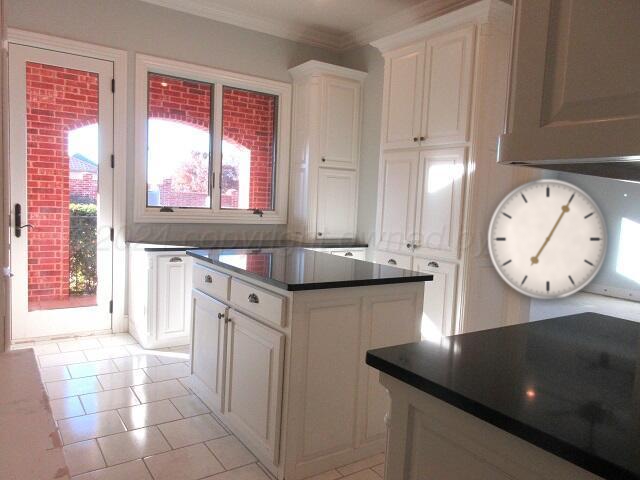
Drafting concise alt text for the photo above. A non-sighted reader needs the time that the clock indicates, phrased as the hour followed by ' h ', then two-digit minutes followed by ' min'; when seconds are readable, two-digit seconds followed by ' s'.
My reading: 7 h 05 min
